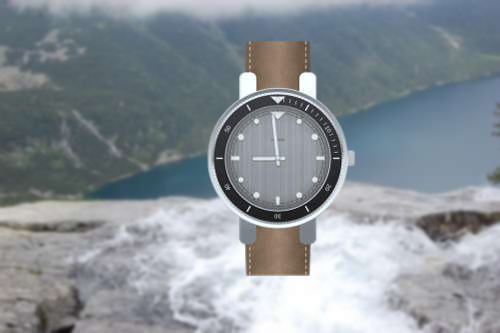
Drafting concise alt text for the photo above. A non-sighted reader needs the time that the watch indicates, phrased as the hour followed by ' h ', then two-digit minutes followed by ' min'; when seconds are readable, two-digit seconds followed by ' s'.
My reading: 8 h 59 min
